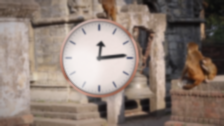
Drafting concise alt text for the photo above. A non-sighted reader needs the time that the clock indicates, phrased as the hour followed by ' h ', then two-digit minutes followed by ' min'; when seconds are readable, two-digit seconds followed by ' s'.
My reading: 12 h 14 min
